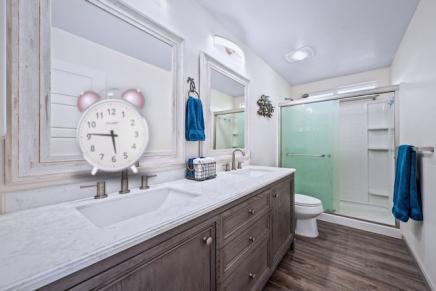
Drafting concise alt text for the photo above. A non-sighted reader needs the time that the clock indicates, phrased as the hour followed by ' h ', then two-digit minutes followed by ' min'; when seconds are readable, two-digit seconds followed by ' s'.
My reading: 5 h 46 min
